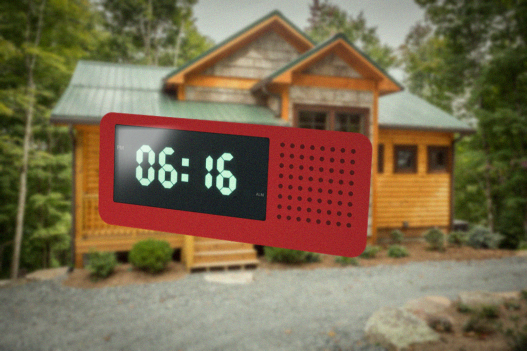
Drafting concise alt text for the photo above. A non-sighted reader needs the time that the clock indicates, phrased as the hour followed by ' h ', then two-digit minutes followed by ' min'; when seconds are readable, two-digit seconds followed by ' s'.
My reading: 6 h 16 min
